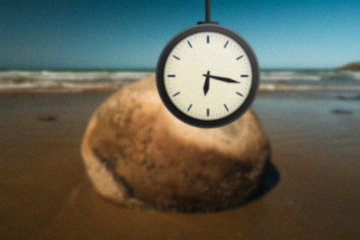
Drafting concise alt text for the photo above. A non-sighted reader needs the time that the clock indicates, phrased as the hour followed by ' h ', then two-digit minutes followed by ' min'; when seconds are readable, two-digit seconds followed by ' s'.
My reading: 6 h 17 min
